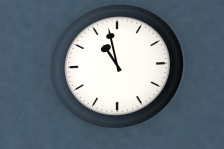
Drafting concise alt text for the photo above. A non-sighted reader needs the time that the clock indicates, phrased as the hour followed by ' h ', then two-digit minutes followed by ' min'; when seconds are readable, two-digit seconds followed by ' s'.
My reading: 10 h 58 min
